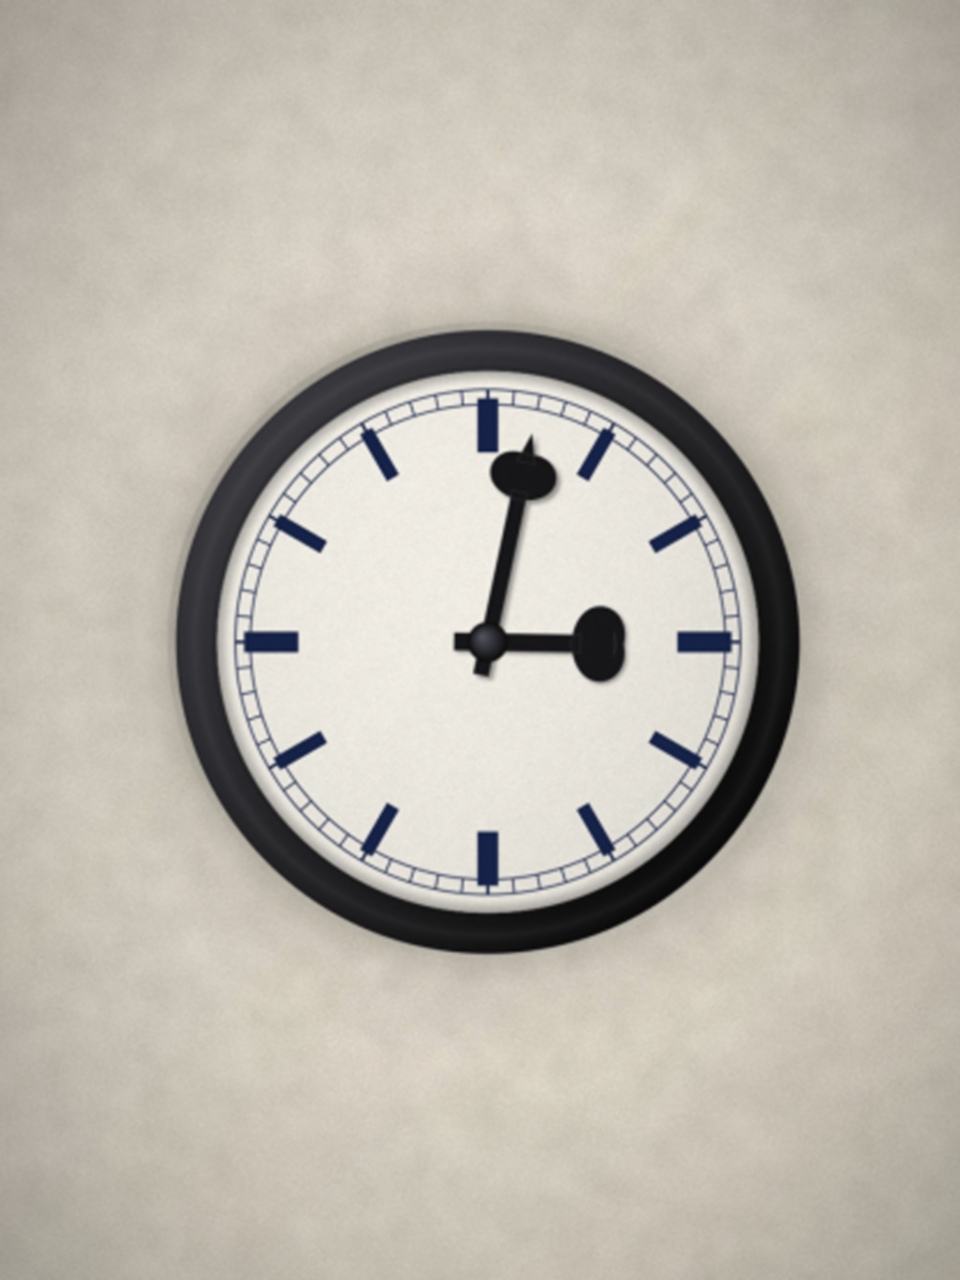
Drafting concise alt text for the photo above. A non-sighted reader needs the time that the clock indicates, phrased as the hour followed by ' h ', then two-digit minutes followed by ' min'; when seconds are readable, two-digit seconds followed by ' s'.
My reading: 3 h 02 min
